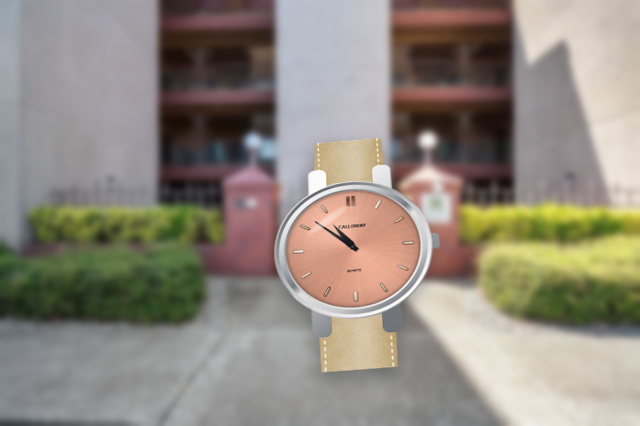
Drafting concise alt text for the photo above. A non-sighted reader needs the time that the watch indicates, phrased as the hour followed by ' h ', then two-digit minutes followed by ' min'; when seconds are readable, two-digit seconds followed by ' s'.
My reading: 10 h 52 min
